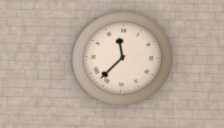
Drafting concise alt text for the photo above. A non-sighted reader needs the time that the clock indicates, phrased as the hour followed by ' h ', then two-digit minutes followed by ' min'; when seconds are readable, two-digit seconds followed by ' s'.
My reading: 11 h 37 min
